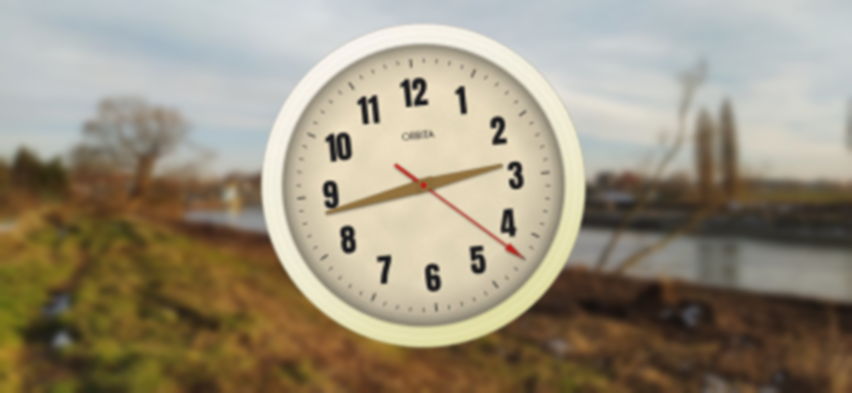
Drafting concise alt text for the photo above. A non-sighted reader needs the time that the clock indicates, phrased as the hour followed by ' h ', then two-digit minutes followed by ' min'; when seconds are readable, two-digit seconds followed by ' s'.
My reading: 2 h 43 min 22 s
